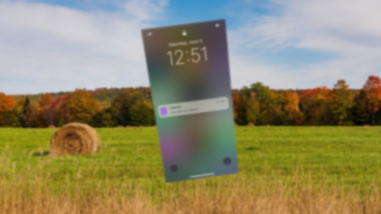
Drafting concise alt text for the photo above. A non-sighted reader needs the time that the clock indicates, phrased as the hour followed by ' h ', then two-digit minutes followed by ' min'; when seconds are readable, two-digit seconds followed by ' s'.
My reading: 12 h 51 min
